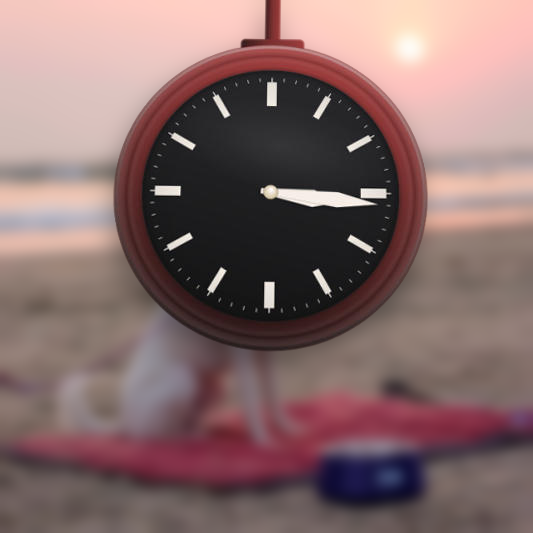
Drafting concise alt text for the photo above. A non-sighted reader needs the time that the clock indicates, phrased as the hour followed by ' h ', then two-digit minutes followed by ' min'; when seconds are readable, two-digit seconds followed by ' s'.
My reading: 3 h 16 min
